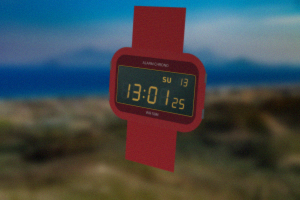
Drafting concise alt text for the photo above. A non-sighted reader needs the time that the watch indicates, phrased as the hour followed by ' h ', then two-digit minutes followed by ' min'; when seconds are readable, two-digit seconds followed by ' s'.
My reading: 13 h 01 min 25 s
